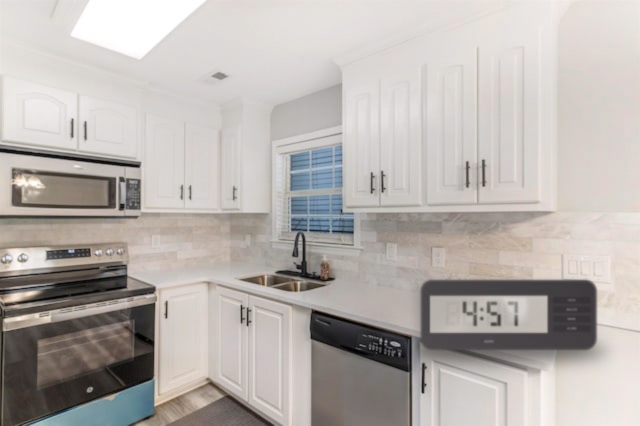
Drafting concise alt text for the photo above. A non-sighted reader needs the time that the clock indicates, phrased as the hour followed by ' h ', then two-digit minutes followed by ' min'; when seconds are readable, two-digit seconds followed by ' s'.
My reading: 4 h 57 min
